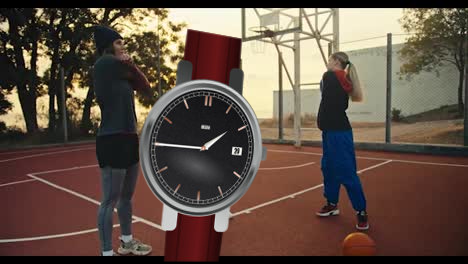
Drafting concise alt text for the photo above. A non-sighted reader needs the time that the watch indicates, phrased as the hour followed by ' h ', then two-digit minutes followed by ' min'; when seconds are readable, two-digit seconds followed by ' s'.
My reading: 1 h 45 min
